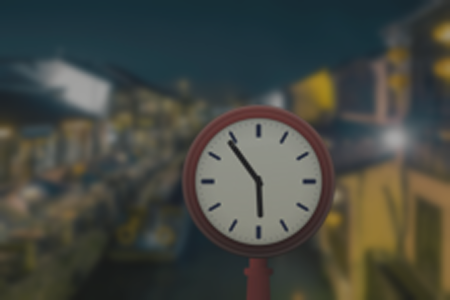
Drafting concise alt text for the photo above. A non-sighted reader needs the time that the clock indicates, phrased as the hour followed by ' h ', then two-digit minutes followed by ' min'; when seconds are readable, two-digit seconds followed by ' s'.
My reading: 5 h 54 min
